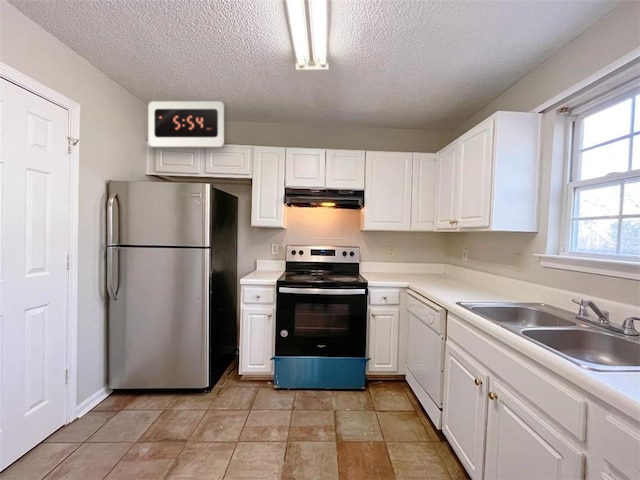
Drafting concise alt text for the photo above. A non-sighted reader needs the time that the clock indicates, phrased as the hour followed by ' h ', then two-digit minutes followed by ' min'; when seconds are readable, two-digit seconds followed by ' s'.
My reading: 5 h 54 min
